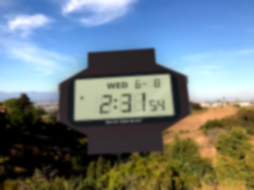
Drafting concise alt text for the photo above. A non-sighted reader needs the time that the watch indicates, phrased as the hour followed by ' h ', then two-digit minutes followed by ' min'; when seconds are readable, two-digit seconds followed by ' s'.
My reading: 2 h 31 min
